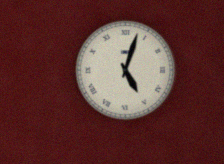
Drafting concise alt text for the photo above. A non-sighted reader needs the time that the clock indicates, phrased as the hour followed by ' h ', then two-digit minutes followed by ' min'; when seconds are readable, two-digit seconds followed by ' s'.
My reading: 5 h 03 min
